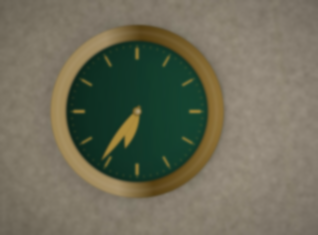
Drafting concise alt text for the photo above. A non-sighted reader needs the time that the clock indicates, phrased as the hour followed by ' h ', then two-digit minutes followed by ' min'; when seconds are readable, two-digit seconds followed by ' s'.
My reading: 6 h 36 min
